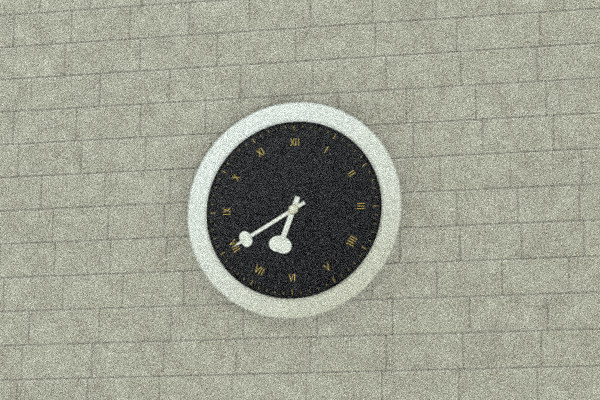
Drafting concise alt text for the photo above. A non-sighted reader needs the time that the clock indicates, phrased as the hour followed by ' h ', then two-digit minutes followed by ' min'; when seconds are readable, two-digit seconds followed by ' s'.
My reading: 6 h 40 min
